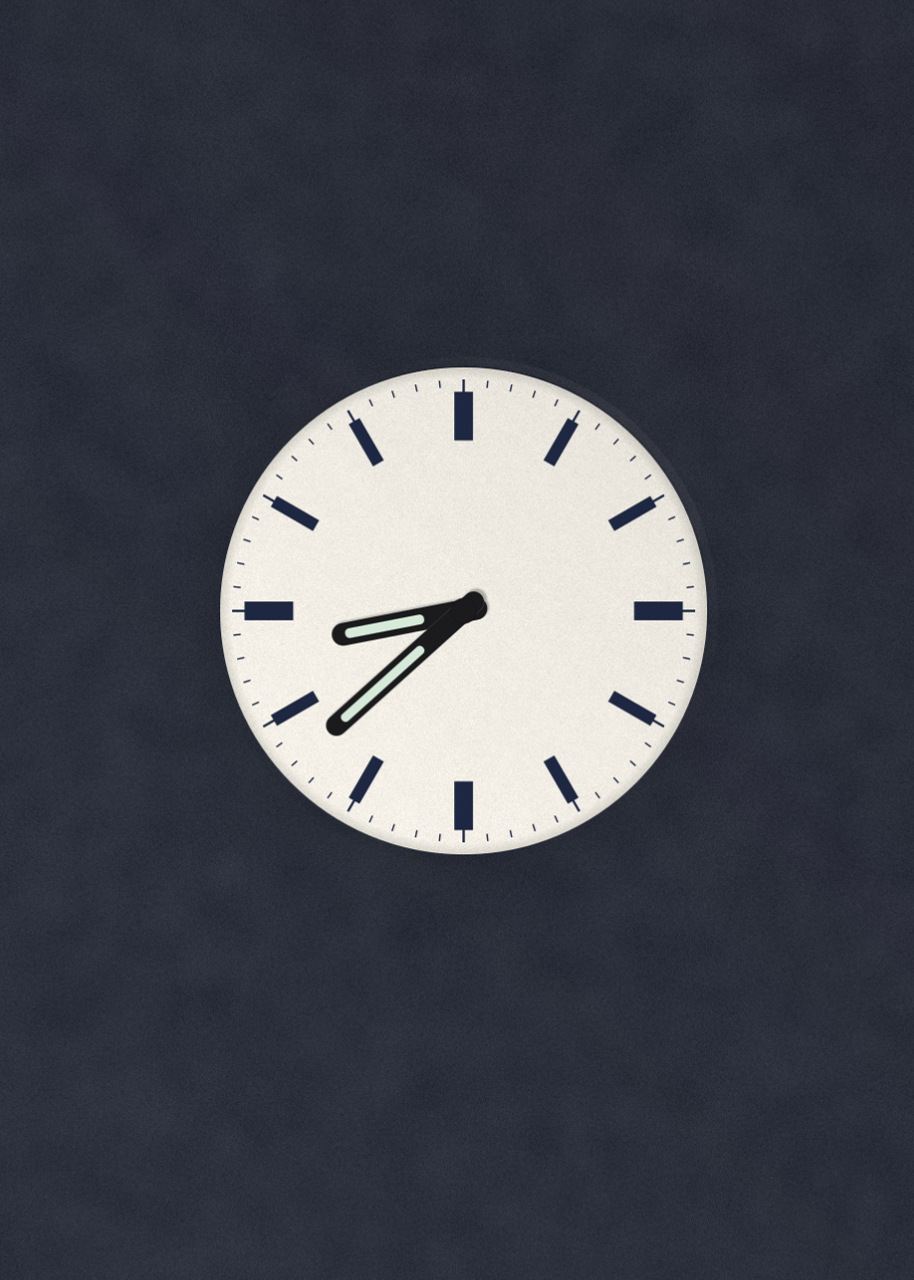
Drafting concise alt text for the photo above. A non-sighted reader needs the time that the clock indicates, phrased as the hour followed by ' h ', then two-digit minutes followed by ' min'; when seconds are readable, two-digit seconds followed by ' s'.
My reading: 8 h 38 min
